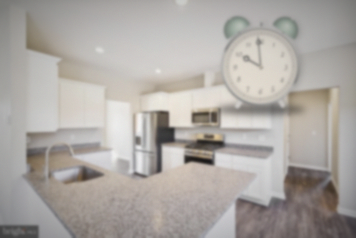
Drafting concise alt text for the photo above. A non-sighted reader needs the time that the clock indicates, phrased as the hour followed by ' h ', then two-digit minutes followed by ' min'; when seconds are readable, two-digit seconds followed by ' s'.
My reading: 9 h 59 min
